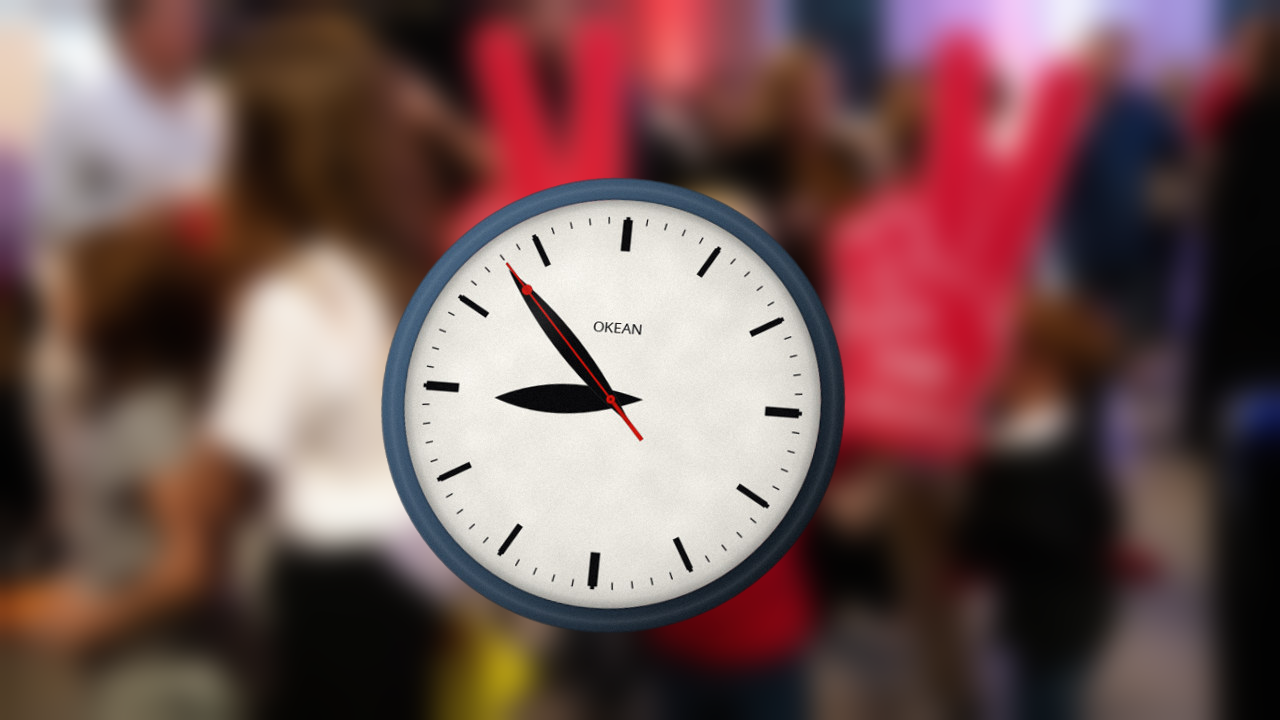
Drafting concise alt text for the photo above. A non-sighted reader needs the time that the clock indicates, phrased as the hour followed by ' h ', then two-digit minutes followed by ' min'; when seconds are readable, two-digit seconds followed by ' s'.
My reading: 8 h 52 min 53 s
